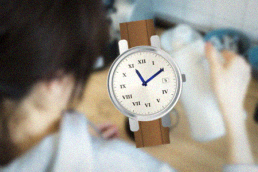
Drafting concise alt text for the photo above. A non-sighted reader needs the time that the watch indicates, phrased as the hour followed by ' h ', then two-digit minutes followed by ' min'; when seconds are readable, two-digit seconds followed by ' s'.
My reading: 11 h 10 min
